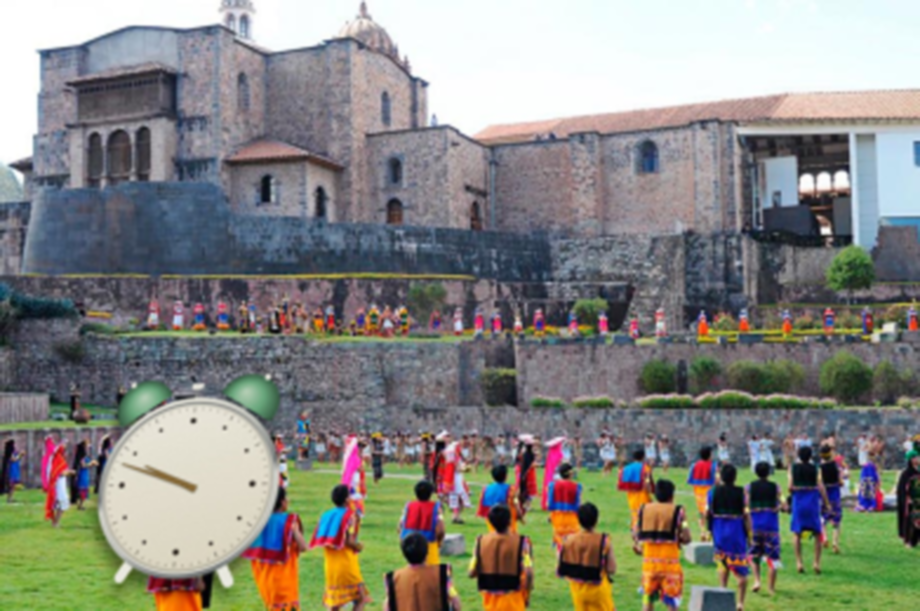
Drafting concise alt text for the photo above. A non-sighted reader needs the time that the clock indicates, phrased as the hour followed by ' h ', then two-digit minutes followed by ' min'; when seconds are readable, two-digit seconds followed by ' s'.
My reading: 9 h 48 min
